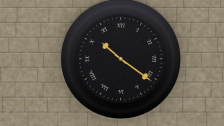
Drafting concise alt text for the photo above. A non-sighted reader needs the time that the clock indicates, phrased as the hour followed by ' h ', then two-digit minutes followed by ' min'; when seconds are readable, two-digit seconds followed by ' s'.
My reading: 10 h 21 min
